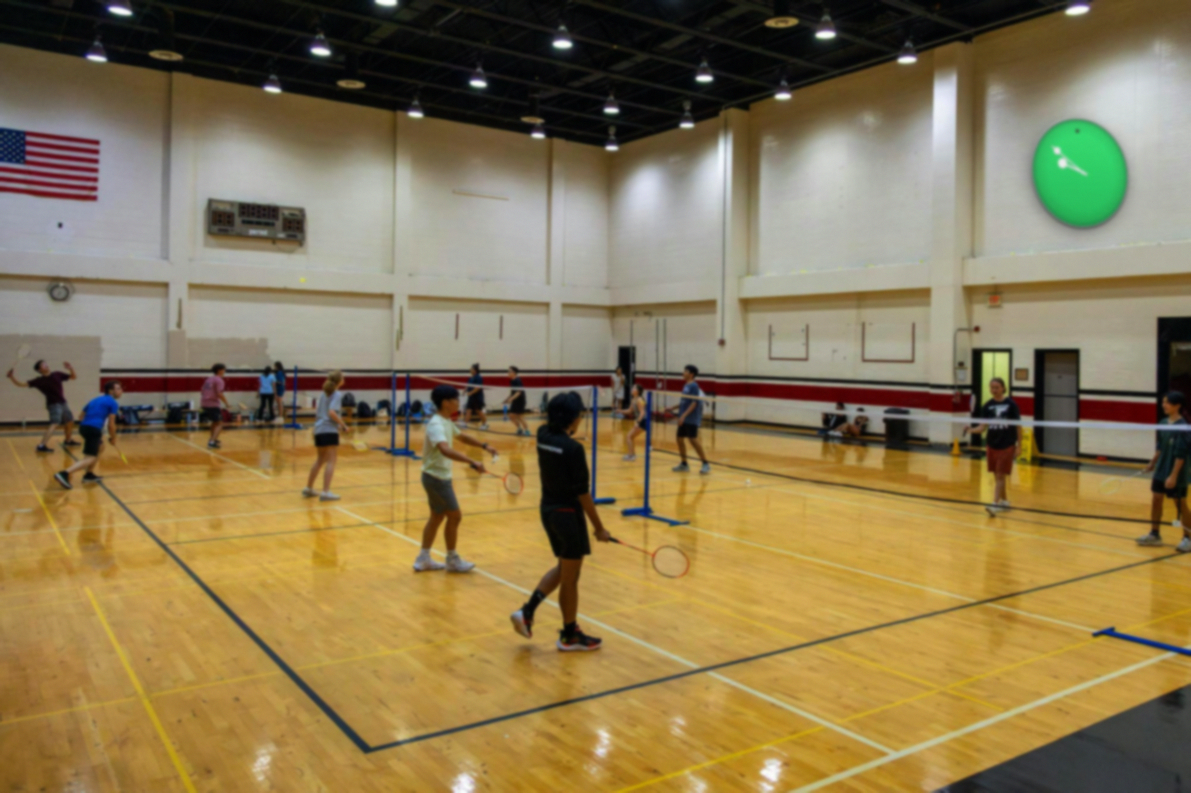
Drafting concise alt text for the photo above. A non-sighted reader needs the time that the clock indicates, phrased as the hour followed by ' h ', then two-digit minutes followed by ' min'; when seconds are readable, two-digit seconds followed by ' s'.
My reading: 9 h 52 min
